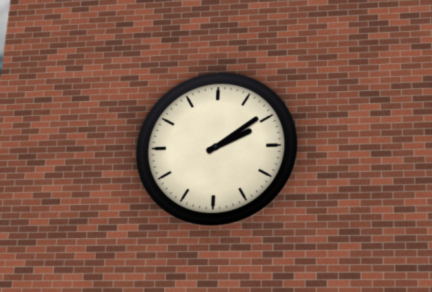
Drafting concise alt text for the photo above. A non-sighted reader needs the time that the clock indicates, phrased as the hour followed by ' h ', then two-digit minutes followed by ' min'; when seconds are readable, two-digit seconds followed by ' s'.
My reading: 2 h 09 min
